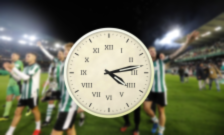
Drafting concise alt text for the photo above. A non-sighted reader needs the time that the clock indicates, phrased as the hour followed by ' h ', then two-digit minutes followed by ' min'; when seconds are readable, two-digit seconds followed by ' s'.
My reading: 4 h 13 min
